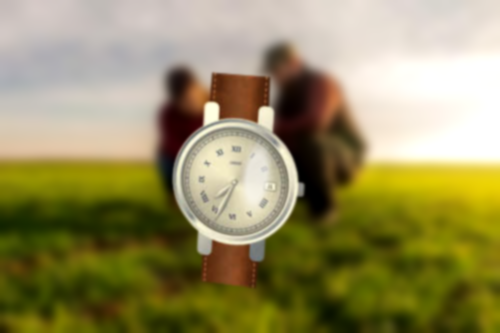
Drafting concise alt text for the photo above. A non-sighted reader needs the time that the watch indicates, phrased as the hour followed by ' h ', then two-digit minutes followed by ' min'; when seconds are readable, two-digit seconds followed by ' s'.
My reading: 7 h 34 min
